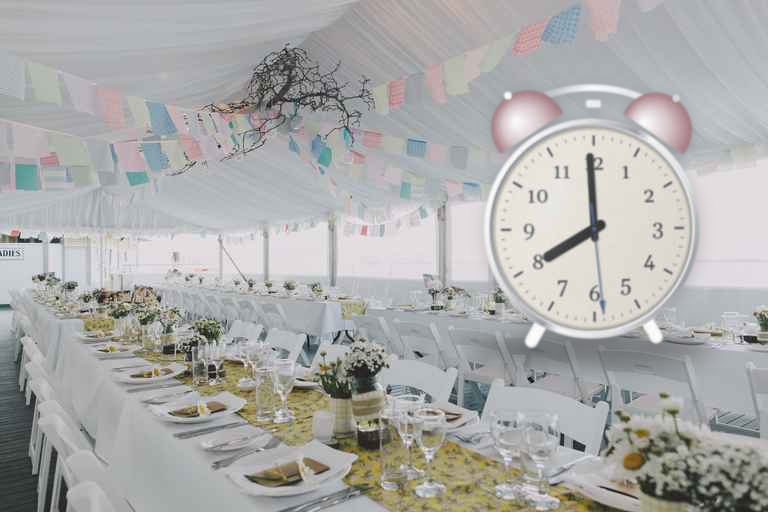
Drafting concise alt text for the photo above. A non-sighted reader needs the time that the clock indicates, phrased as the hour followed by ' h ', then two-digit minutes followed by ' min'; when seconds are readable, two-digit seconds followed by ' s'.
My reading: 7 h 59 min 29 s
